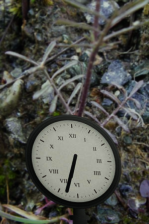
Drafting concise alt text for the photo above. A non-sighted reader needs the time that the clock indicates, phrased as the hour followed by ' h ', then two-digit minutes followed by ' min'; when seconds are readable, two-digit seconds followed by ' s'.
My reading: 6 h 33 min
